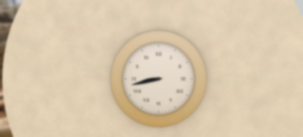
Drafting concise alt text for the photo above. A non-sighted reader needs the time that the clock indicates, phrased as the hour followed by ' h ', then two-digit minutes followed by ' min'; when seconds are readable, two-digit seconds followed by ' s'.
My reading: 8 h 43 min
